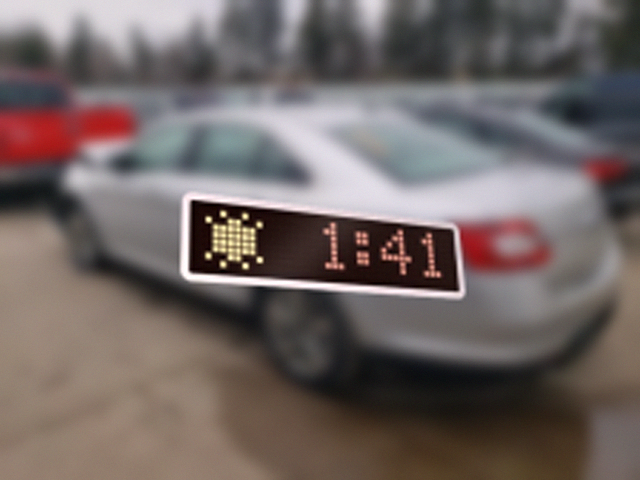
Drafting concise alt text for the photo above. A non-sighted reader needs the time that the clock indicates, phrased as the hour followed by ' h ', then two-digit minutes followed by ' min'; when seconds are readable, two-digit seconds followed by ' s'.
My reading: 1 h 41 min
